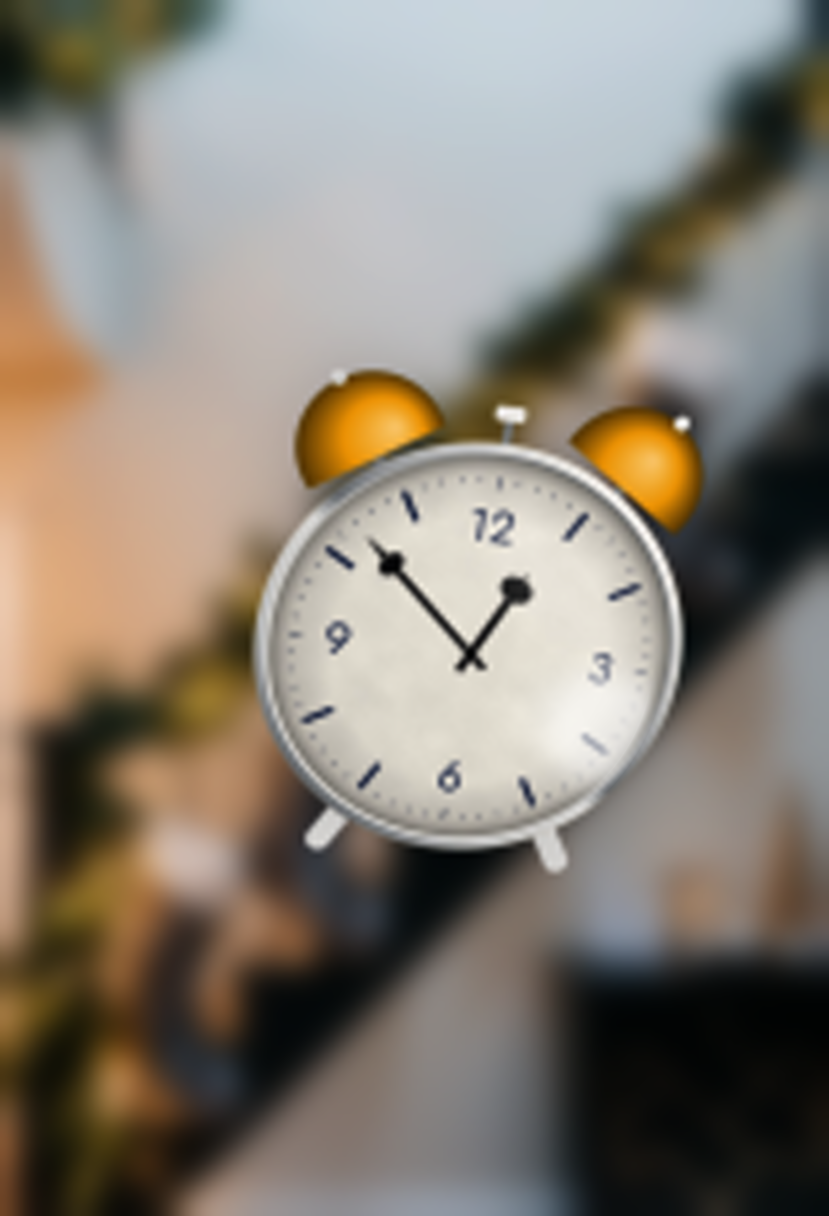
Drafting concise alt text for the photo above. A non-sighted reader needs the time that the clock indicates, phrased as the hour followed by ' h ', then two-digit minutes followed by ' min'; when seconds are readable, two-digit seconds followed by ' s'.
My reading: 12 h 52 min
